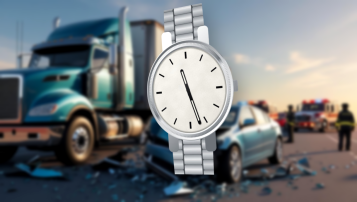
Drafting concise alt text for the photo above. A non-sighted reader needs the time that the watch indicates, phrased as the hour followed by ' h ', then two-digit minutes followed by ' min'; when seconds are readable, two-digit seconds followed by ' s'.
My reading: 11 h 27 min
